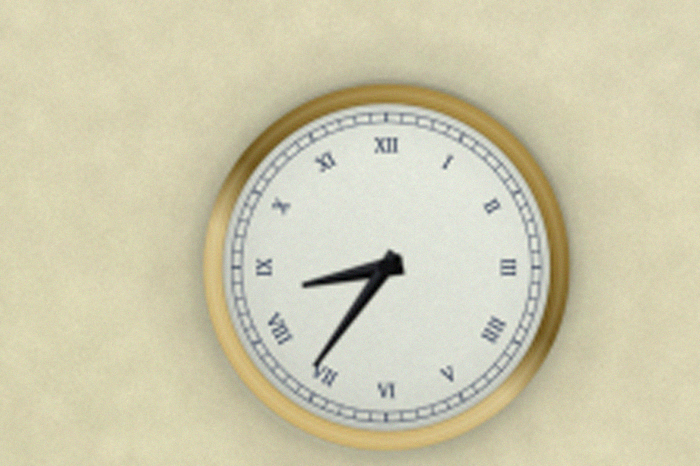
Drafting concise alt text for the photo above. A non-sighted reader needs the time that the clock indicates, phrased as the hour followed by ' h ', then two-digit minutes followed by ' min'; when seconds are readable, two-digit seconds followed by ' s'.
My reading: 8 h 36 min
